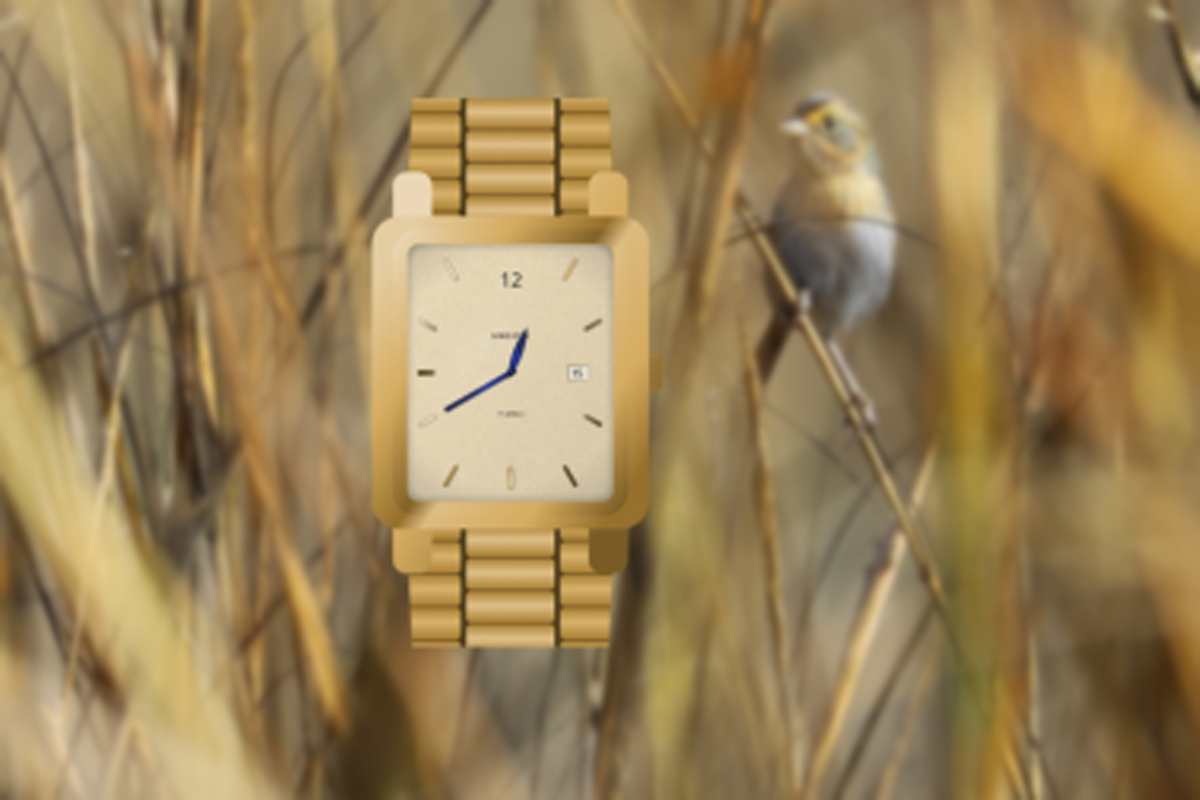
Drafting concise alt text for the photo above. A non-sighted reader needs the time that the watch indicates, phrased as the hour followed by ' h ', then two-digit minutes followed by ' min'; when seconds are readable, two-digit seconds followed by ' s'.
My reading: 12 h 40 min
